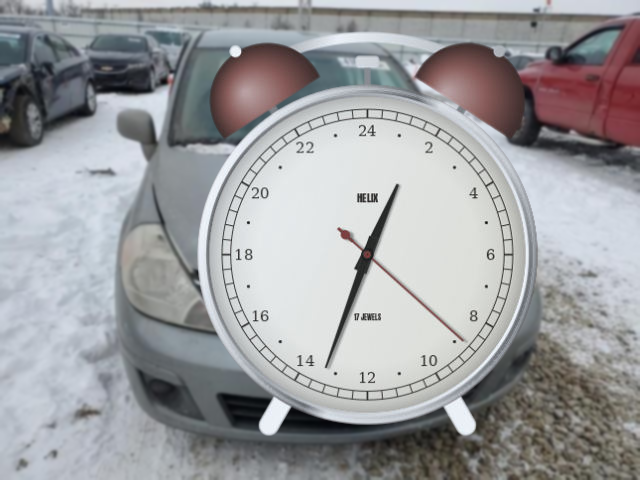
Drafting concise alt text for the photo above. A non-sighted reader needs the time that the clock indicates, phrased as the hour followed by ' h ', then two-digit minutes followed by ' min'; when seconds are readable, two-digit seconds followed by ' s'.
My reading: 1 h 33 min 22 s
